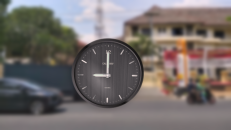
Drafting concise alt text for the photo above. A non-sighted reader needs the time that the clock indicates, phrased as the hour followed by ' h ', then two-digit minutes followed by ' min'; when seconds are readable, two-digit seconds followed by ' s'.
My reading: 9 h 00 min
